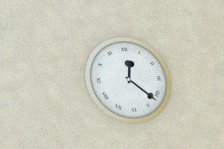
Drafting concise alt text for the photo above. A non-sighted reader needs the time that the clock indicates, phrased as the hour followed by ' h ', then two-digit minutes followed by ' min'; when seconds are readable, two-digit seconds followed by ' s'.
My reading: 12 h 22 min
